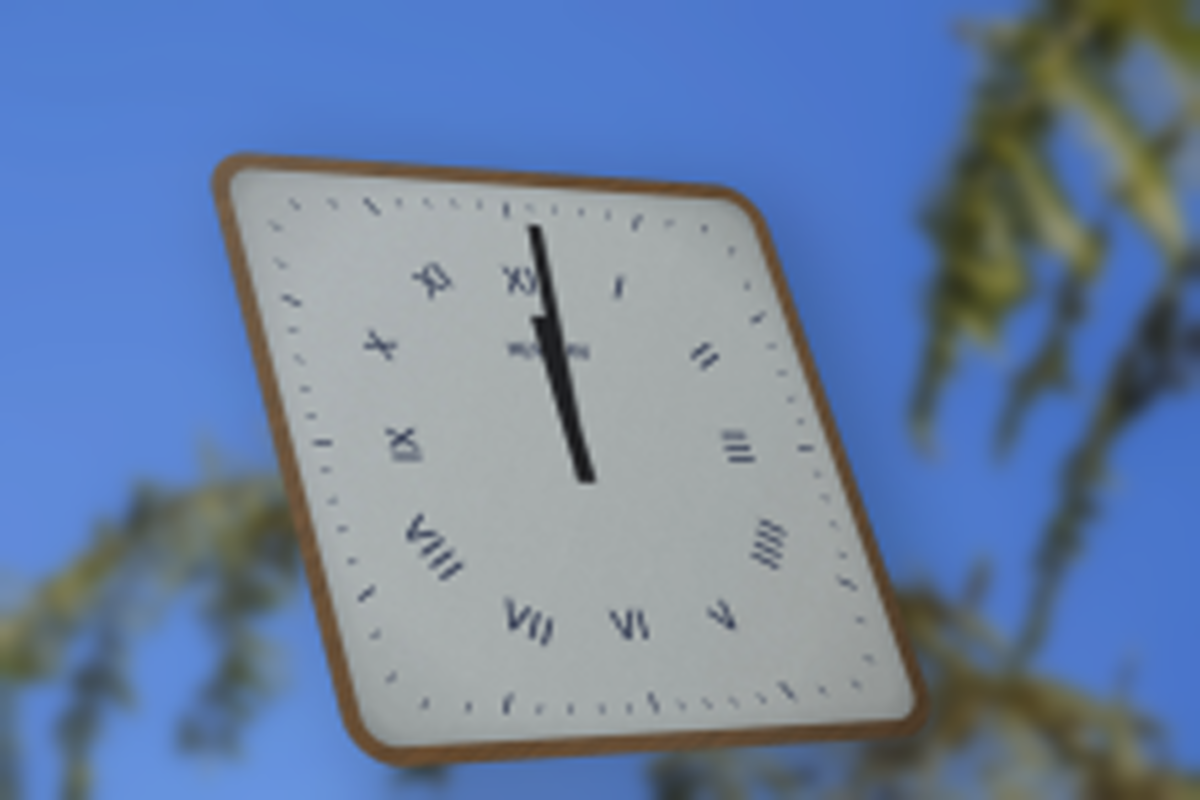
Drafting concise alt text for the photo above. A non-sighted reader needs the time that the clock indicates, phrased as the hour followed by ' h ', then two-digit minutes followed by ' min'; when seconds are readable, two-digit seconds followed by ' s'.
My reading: 12 h 01 min
